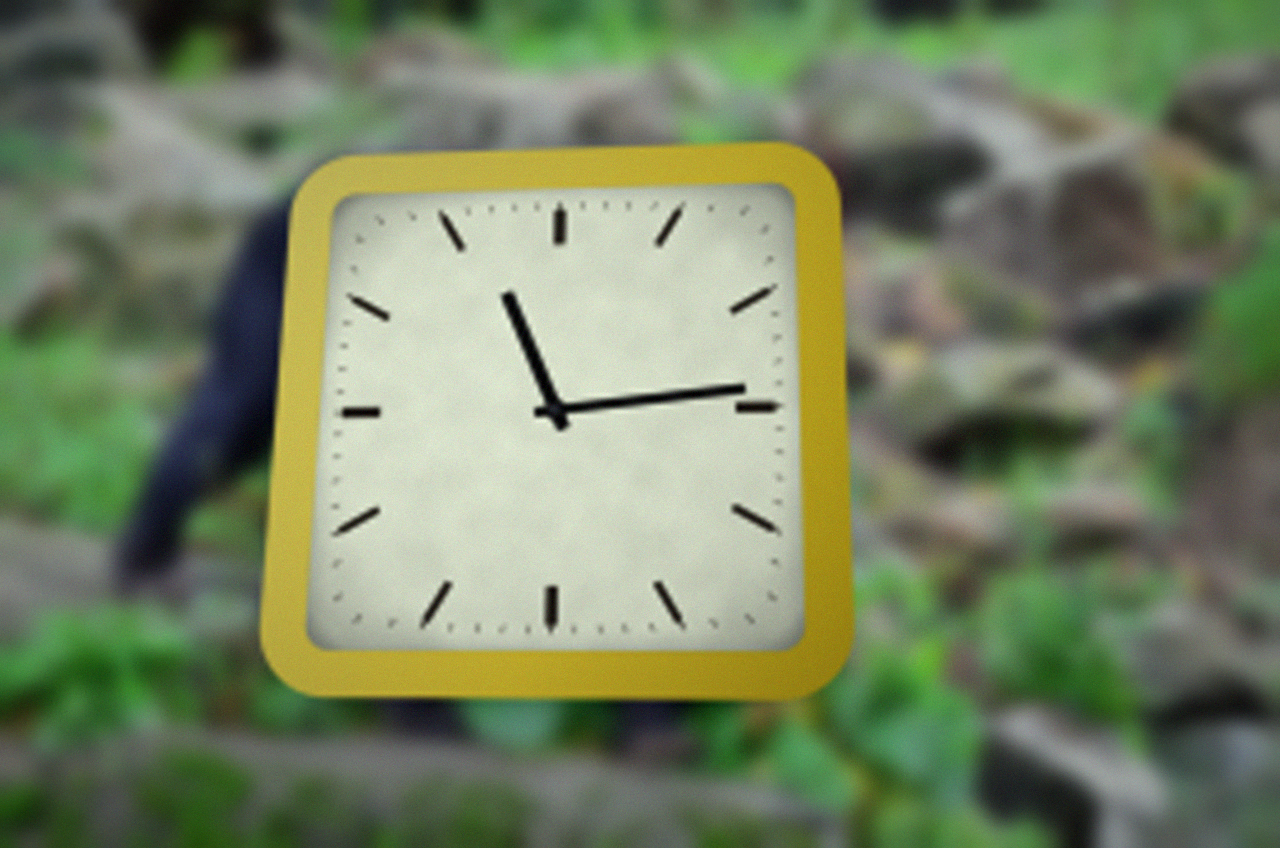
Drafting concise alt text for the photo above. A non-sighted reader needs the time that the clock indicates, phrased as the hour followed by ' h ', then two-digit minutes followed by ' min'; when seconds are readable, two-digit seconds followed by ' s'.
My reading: 11 h 14 min
